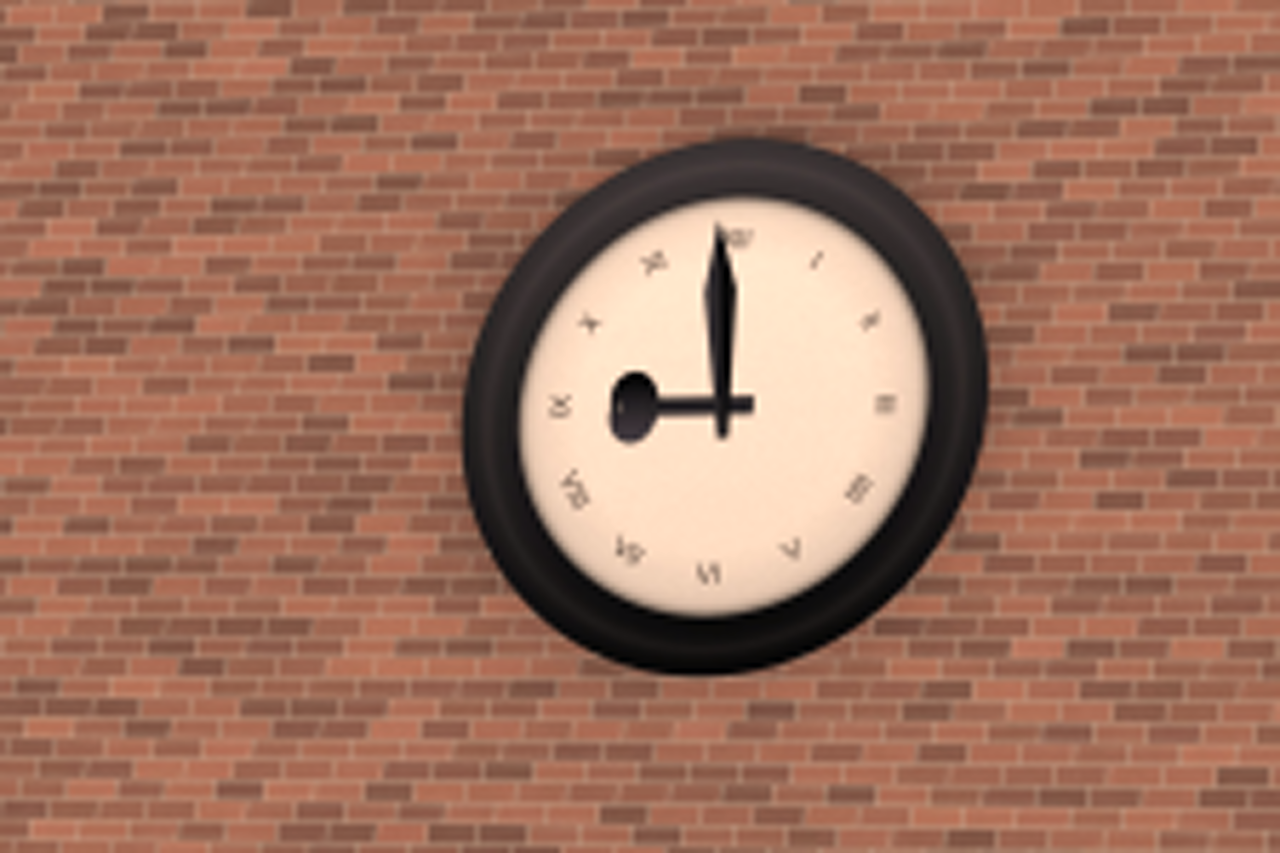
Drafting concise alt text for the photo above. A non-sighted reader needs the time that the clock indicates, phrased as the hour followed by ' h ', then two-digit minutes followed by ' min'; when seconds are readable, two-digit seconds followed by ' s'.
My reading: 8 h 59 min
